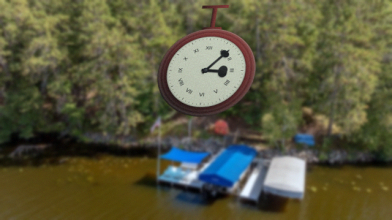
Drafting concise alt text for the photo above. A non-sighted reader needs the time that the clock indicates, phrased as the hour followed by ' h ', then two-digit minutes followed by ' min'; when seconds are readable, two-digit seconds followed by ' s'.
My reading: 3 h 07 min
